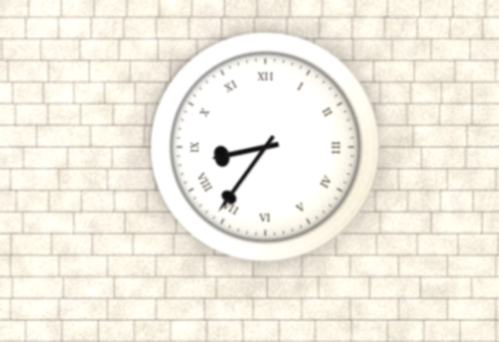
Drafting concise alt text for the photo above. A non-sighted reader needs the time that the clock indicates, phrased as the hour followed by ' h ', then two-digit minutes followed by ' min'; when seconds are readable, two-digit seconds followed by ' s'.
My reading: 8 h 36 min
